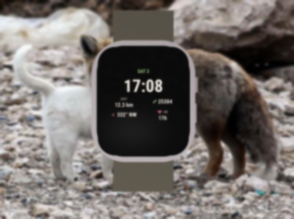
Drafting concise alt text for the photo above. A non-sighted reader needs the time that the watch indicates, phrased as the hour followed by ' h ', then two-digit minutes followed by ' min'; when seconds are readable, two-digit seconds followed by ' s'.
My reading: 17 h 08 min
